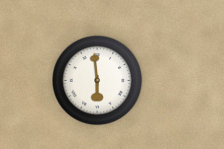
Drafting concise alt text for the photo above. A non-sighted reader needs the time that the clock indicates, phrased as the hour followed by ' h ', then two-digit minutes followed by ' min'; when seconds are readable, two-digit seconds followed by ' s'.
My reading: 5 h 59 min
